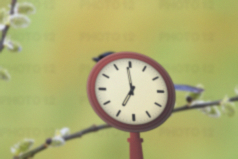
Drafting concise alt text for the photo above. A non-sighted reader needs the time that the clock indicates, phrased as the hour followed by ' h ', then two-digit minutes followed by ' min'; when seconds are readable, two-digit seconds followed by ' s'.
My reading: 6 h 59 min
